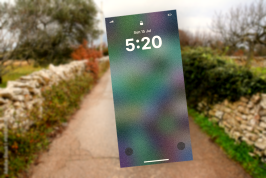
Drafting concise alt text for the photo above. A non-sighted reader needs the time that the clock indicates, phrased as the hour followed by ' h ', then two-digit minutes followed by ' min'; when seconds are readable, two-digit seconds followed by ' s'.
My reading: 5 h 20 min
